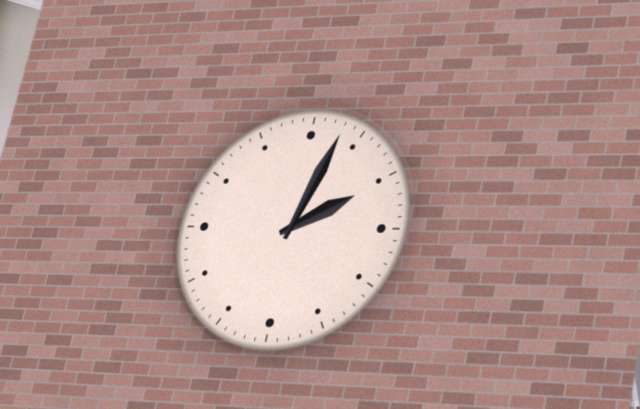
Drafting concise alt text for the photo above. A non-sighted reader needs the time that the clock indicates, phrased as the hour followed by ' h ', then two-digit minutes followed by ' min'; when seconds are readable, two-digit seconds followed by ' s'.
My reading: 2 h 03 min
